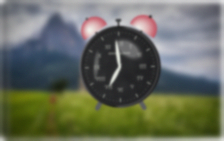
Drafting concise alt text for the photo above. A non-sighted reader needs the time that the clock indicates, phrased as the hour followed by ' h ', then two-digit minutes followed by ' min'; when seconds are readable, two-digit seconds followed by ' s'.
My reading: 6 h 59 min
